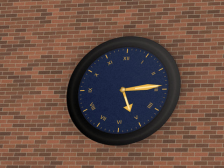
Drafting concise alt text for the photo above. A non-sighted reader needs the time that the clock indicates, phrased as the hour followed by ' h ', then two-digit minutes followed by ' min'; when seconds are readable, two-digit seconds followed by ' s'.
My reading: 5 h 14 min
